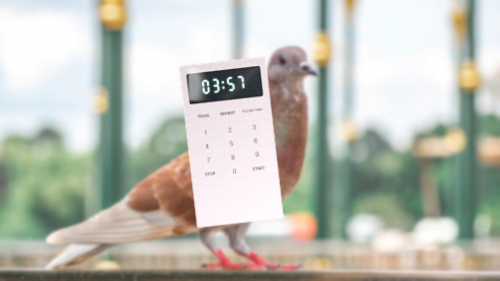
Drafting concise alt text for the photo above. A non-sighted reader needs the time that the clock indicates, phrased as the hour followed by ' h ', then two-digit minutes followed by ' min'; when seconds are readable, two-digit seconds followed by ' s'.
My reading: 3 h 57 min
